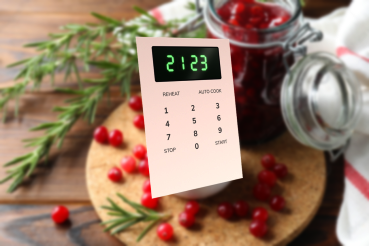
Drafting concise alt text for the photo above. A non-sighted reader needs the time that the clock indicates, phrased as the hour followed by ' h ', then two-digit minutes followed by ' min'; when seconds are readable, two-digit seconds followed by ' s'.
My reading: 21 h 23 min
